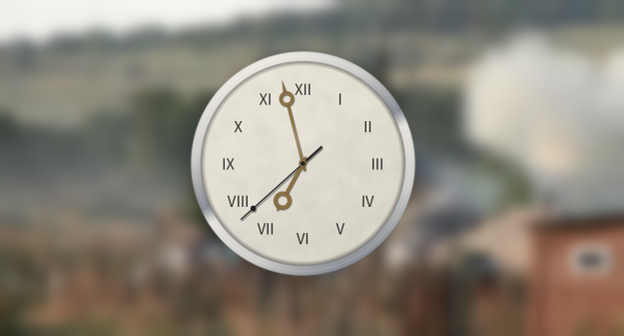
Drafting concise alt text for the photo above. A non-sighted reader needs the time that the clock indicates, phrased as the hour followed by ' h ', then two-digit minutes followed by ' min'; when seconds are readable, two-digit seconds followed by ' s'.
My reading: 6 h 57 min 38 s
